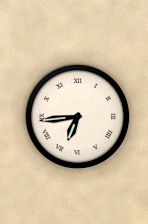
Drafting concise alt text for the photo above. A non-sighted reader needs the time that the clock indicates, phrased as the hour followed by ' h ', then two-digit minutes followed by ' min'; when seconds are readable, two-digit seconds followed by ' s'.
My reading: 6 h 44 min
